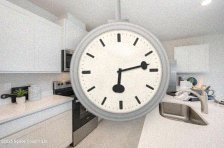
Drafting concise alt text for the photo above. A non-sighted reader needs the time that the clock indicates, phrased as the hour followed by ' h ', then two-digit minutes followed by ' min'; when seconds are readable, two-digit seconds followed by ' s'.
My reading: 6 h 13 min
